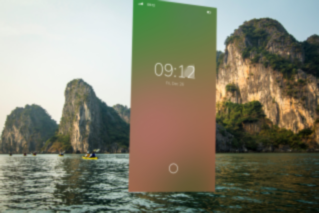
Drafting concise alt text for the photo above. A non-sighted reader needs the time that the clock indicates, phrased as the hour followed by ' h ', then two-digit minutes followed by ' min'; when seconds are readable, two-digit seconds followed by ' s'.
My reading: 9 h 12 min
